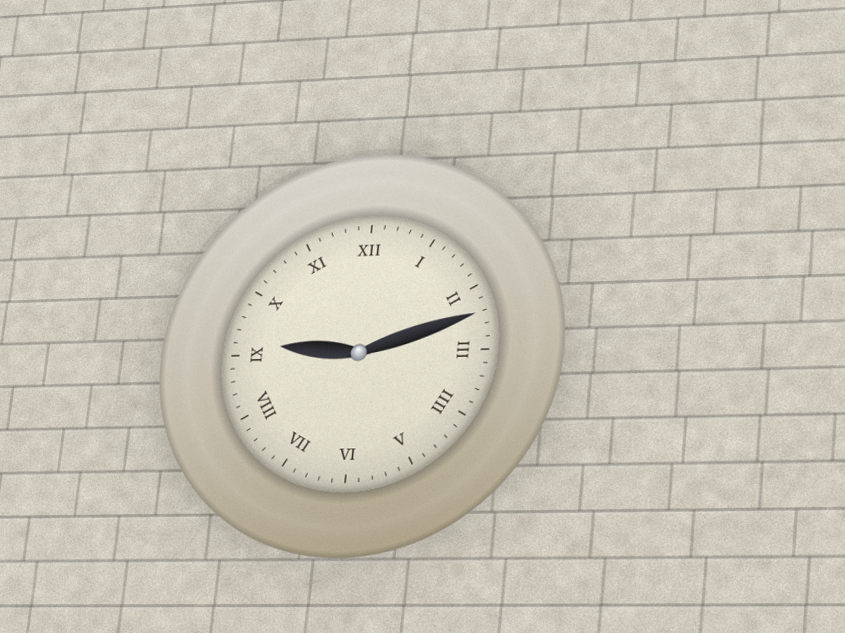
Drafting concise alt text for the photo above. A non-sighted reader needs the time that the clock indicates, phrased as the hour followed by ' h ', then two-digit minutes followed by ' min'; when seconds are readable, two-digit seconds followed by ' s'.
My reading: 9 h 12 min
